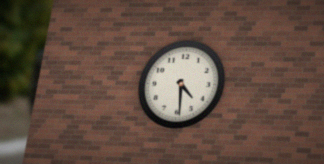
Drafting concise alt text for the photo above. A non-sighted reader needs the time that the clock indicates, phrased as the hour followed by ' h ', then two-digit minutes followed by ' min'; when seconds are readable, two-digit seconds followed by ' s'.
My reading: 4 h 29 min
